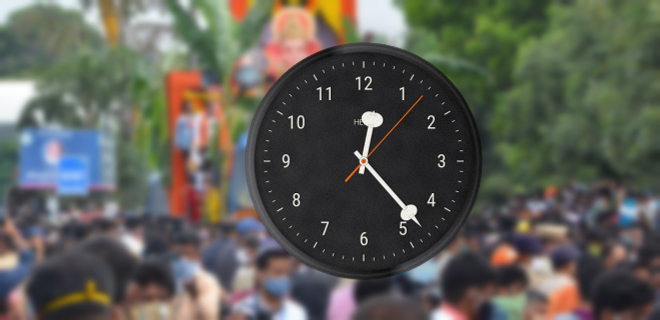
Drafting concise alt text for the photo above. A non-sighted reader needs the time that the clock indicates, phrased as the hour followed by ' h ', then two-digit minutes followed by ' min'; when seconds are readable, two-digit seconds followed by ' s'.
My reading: 12 h 23 min 07 s
